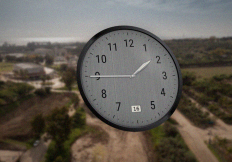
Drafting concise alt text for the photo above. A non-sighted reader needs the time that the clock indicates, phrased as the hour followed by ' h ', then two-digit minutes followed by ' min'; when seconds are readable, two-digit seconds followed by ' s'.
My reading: 1 h 45 min
